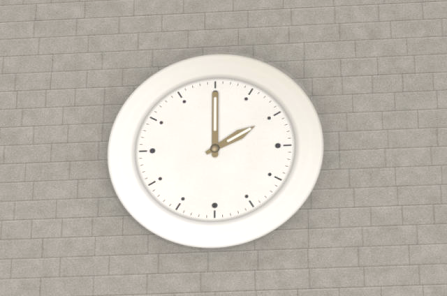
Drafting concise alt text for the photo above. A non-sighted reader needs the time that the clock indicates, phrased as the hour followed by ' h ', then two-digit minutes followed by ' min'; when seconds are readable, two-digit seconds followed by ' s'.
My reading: 2 h 00 min
